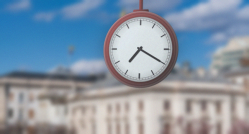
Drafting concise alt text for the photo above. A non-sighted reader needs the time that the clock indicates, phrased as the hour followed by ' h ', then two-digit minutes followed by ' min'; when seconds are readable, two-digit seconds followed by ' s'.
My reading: 7 h 20 min
